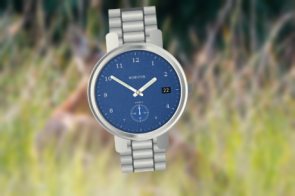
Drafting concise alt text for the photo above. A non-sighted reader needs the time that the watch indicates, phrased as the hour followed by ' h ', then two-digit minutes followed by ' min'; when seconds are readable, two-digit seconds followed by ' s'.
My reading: 1 h 51 min
